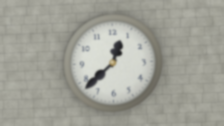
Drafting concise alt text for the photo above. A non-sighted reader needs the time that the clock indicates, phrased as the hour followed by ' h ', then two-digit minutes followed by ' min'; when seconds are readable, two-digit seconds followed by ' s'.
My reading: 12 h 38 min
